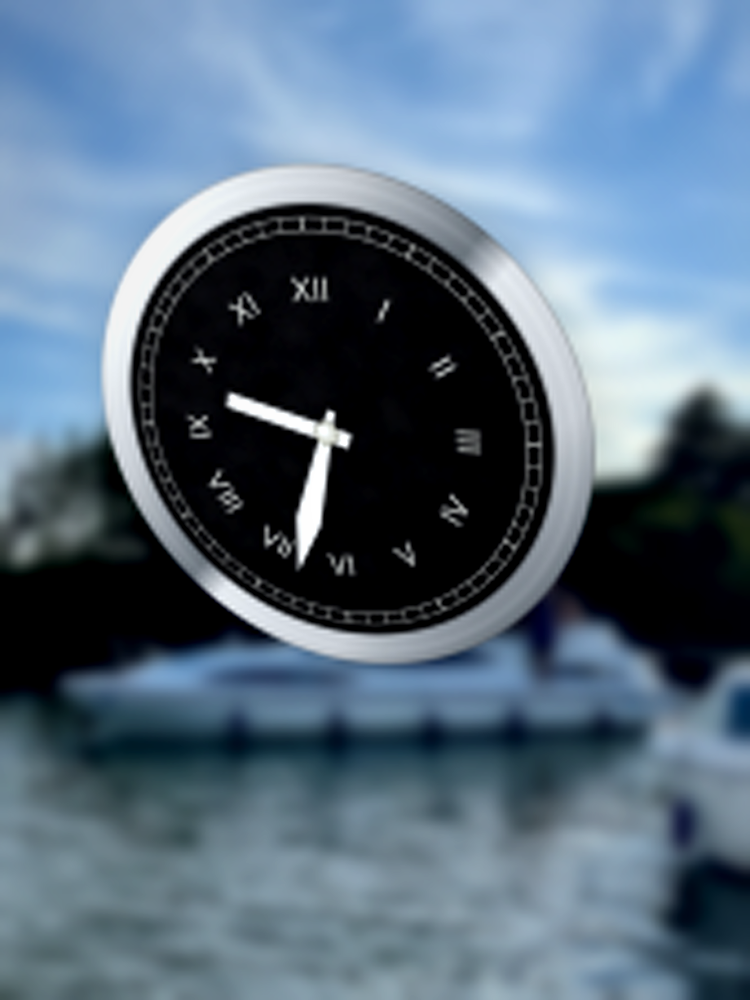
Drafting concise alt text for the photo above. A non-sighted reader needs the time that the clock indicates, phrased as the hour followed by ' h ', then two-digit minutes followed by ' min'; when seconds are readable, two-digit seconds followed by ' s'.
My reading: 9 h 33 min
